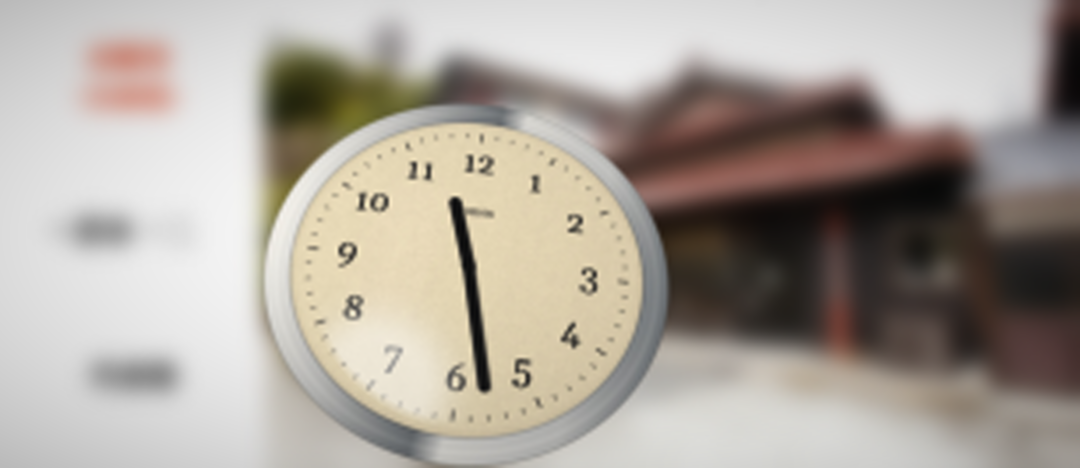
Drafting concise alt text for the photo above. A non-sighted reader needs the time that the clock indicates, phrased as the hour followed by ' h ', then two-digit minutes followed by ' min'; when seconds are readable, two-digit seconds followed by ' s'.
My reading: 11 h 28 min
